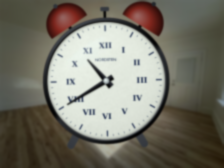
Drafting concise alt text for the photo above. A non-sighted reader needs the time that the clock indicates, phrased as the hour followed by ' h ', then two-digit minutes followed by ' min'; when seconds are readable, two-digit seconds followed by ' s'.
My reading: 10 h 40 min
